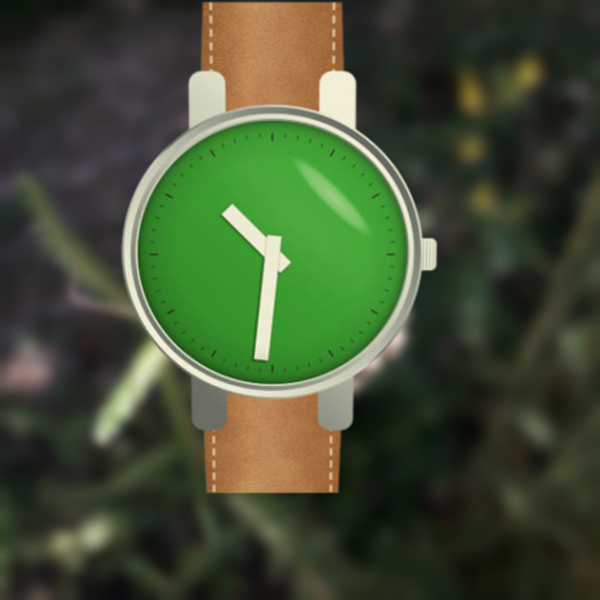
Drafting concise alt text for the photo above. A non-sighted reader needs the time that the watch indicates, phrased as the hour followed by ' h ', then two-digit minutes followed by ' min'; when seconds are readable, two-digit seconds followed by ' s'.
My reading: 10 h 31 min
